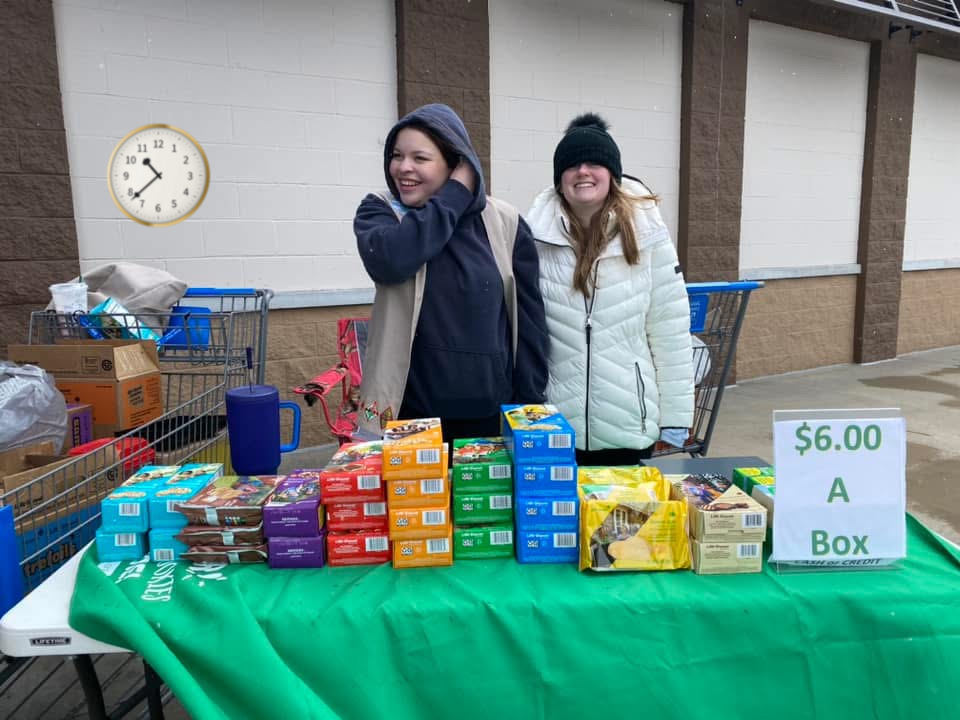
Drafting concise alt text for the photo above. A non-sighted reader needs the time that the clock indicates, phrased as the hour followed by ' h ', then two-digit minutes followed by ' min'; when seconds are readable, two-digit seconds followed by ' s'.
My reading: 10 h 38 min
